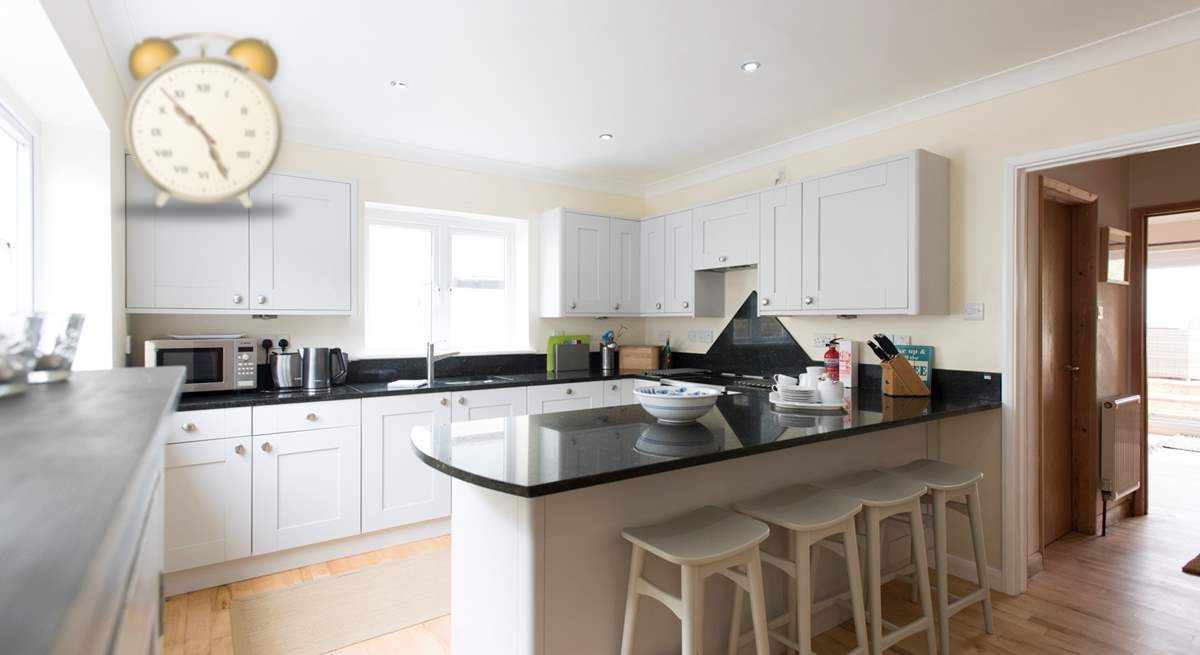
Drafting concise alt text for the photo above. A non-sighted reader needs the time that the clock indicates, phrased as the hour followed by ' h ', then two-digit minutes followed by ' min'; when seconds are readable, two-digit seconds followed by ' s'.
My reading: 10 h 25 min 53 s
